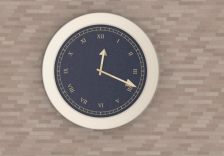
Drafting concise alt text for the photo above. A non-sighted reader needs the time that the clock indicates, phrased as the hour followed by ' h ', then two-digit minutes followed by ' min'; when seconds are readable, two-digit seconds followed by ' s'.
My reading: 12 h 19 min
